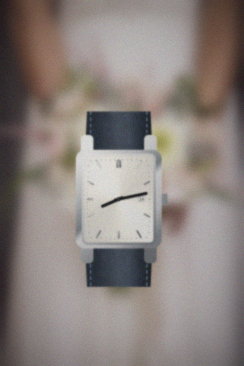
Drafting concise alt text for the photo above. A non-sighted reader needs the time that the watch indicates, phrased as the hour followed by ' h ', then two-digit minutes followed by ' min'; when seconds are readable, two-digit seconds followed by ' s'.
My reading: 8 h 13 min
